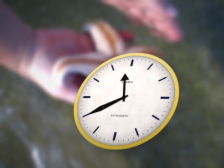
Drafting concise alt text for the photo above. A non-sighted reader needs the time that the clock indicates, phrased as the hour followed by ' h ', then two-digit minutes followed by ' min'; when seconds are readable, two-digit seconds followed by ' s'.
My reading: 11 h 40 min
